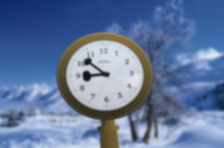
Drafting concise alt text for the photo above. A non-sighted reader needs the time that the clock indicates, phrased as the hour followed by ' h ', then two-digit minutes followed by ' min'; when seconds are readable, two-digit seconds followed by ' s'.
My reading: 8 h 52 min
